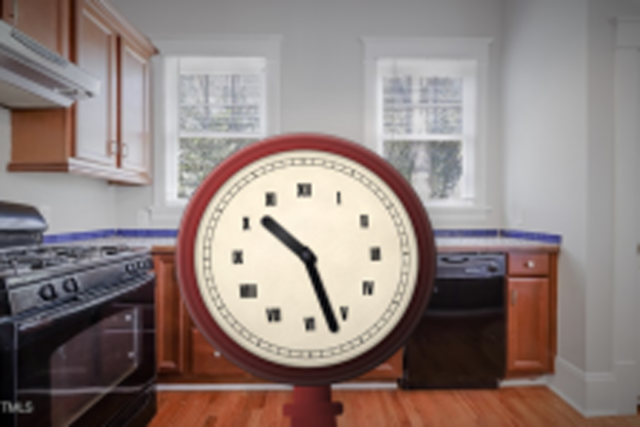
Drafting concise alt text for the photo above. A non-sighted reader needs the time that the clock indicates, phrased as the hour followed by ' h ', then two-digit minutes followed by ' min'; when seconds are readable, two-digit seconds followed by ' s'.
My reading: 10 h 27 min
